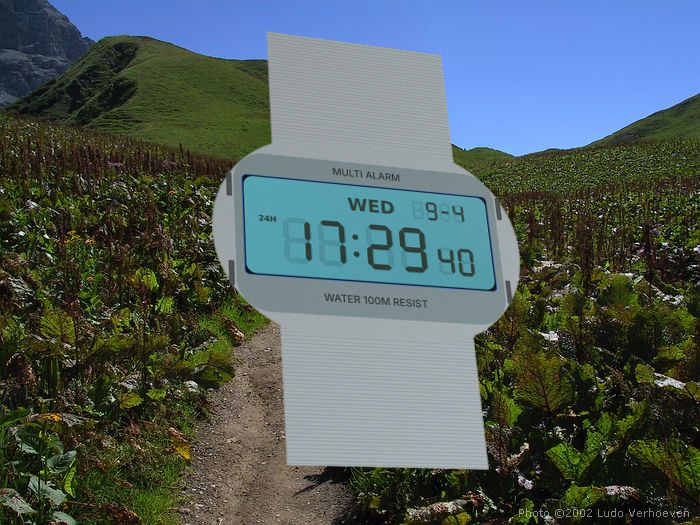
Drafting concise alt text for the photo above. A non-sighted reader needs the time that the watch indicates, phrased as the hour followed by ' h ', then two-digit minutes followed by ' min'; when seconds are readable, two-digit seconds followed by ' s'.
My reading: 17 h 29 min 40 s
